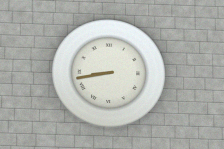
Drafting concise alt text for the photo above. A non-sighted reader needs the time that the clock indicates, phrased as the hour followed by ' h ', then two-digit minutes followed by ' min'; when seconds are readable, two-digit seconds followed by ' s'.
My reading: 8 h 43 min
